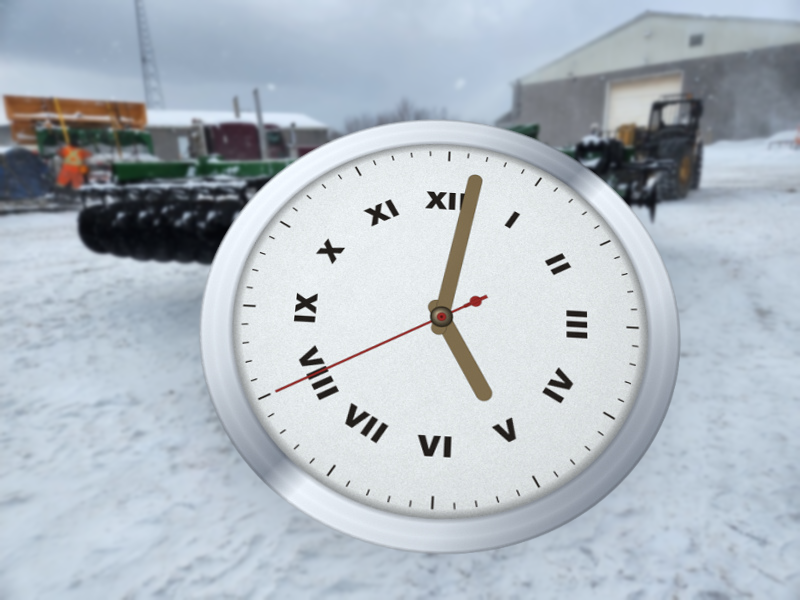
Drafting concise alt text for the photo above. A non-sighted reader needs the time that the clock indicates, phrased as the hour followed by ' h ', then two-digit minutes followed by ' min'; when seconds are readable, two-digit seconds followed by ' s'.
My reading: 5 h 01 min 40 s
